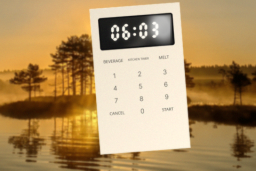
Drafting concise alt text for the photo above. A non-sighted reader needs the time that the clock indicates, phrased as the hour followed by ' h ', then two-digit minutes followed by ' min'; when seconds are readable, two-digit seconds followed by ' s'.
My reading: 6 h 03 min
